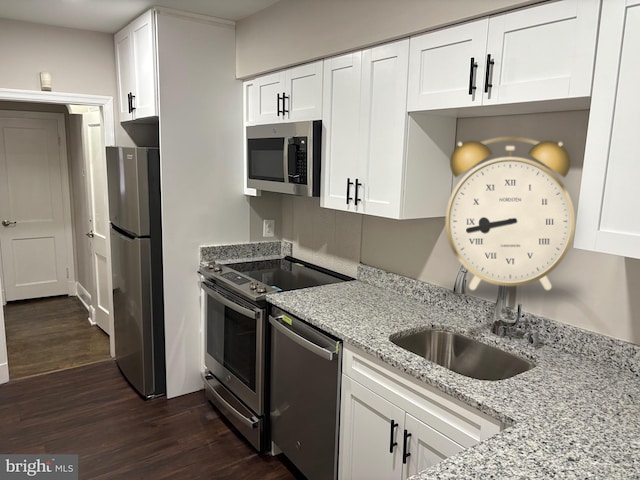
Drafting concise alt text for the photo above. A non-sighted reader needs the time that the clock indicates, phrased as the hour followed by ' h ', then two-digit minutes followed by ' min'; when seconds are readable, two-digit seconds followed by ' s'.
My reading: 8 h 43 min
